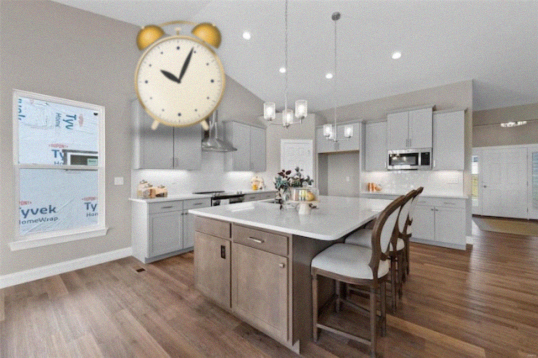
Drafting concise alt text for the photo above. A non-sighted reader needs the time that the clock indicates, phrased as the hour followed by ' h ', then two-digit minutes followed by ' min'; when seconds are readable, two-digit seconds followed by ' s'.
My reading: 10 h 04 min
